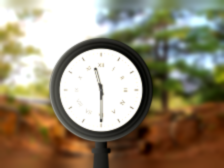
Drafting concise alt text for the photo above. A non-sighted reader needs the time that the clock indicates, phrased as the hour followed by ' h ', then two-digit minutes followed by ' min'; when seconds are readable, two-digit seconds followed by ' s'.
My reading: 11 h 30 min
